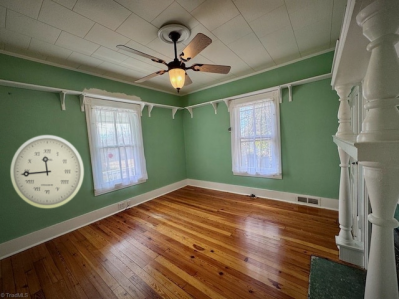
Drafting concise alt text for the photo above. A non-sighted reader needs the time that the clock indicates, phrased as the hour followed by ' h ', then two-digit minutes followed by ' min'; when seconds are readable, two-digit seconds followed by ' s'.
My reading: 11 h 44 min
